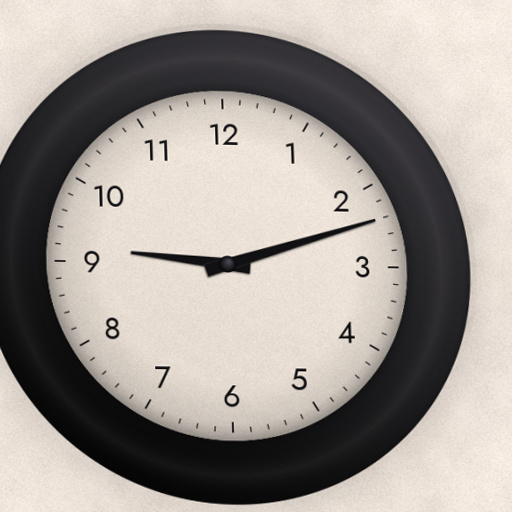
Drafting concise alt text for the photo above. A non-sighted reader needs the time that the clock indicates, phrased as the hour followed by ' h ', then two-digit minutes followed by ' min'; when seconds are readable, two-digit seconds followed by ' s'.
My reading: 9 h 12 min
